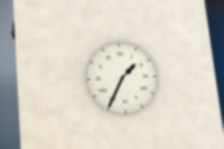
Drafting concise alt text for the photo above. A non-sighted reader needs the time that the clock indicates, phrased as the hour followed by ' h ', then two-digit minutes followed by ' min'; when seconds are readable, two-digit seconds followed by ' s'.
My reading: 1 h 35 min
